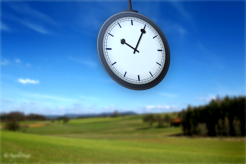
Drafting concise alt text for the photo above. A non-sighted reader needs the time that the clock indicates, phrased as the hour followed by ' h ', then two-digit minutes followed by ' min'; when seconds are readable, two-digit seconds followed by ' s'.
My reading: 10 h 05 min
